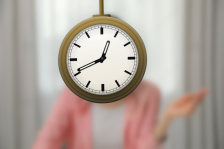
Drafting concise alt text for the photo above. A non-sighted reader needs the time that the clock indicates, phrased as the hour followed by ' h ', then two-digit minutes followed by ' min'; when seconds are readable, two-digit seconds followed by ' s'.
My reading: 12 h 41 min
